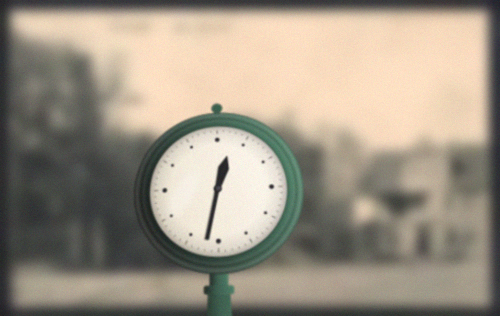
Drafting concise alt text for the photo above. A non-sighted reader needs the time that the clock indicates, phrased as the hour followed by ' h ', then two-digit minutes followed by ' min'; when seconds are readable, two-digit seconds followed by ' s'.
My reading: 12 h 32 min
